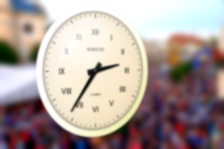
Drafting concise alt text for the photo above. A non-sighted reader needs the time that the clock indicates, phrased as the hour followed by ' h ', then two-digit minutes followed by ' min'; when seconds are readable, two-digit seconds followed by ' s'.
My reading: 2 h 36 min
